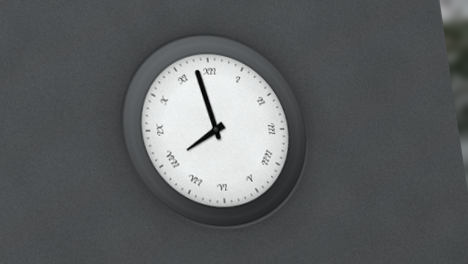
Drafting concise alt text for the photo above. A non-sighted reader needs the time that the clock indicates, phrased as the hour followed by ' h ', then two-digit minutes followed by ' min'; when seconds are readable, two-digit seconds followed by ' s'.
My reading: 7 h 58 min
